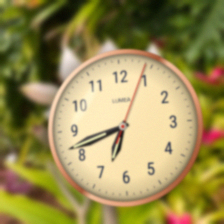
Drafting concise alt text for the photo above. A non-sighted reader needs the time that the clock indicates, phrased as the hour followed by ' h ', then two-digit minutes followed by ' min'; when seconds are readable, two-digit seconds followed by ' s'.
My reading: 6 h 42 min 04 s
